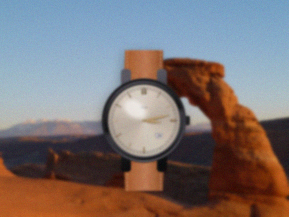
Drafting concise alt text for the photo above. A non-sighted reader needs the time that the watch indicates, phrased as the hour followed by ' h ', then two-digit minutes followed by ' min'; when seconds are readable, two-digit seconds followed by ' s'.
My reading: 3 h 13 min
